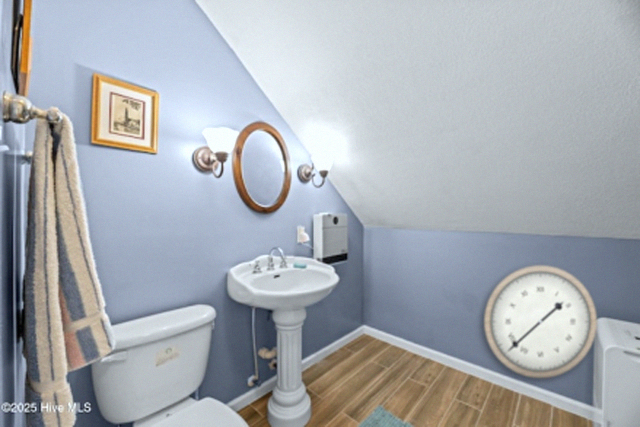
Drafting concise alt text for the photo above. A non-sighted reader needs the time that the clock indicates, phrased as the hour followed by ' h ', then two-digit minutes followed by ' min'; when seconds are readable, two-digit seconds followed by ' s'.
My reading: 1 h 38 min
